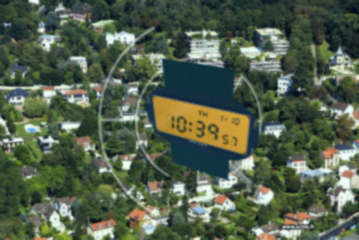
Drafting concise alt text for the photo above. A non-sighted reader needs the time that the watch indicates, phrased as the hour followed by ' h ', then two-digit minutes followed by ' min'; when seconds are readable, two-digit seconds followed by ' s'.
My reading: 10 h 39 min 57 s
